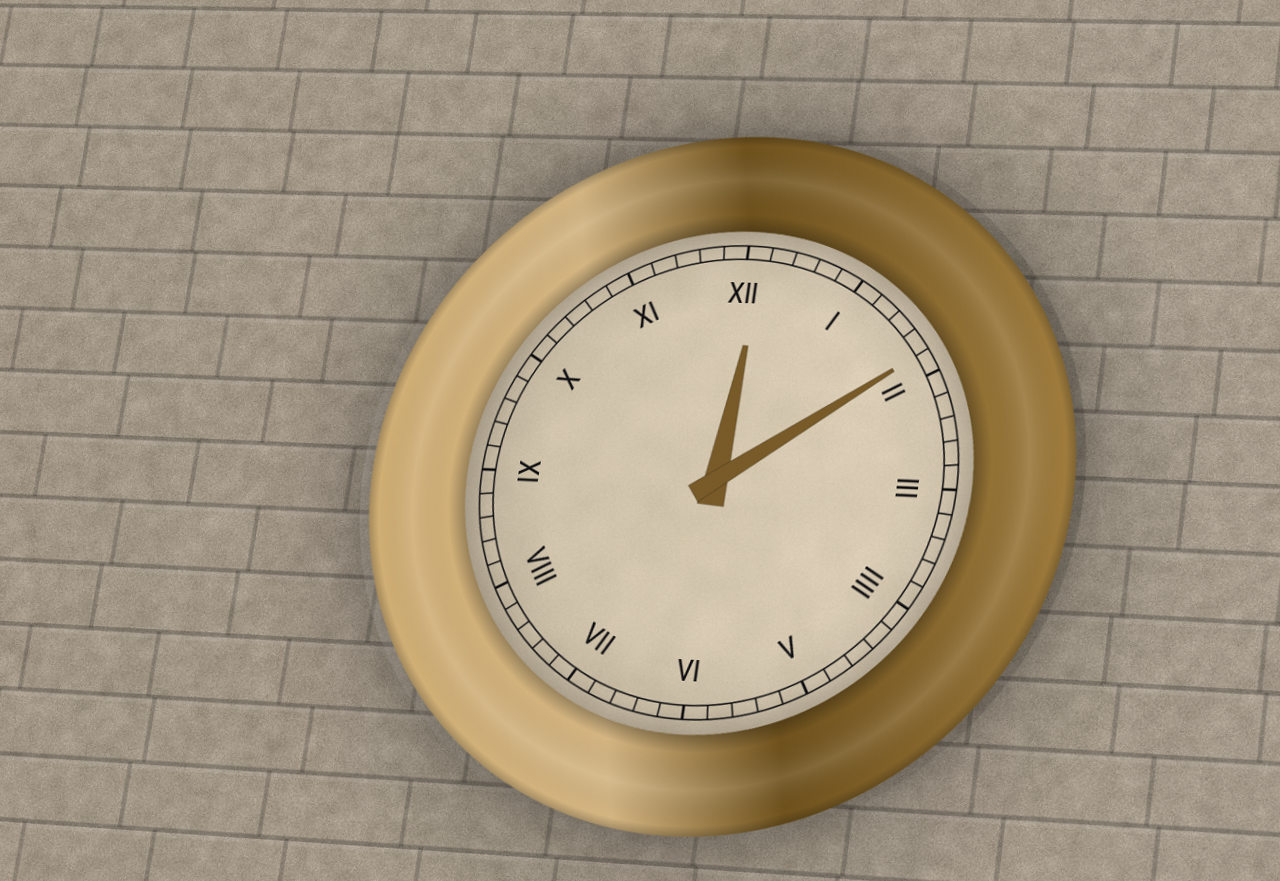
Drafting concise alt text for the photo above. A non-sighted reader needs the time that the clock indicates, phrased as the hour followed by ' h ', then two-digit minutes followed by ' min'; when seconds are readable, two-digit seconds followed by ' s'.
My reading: 12 h 09 min
